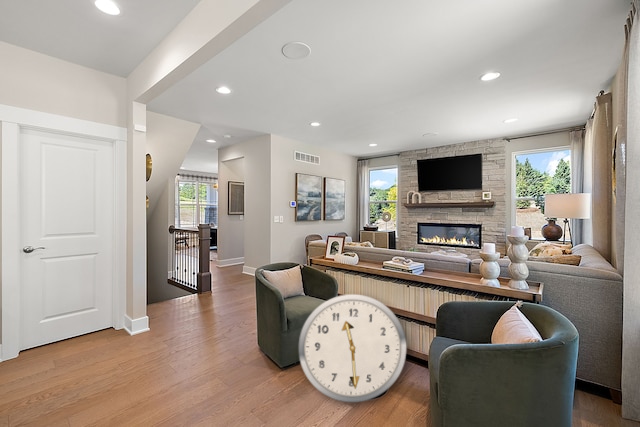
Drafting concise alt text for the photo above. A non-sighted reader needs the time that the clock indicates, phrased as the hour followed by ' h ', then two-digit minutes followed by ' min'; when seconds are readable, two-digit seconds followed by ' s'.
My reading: 11 h 29 min
